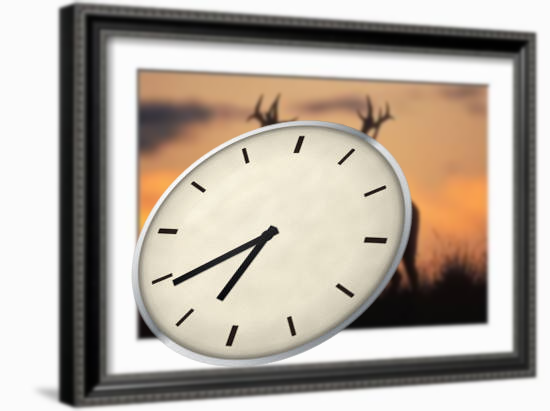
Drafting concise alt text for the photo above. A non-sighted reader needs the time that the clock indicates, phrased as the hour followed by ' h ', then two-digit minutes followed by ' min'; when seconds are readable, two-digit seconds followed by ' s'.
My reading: 6 h 39 min
